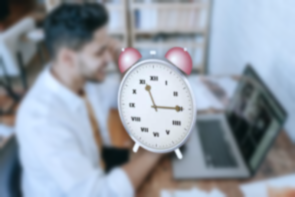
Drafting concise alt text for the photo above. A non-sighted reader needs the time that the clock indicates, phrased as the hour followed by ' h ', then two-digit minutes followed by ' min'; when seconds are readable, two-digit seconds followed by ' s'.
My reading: 11 h 15 min
